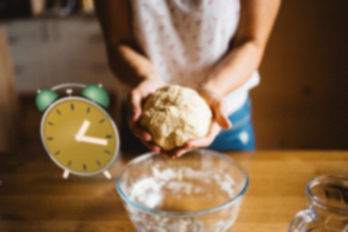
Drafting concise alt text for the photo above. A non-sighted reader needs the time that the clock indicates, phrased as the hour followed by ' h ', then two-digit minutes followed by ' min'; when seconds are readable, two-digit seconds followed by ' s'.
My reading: 1 h 17 min
